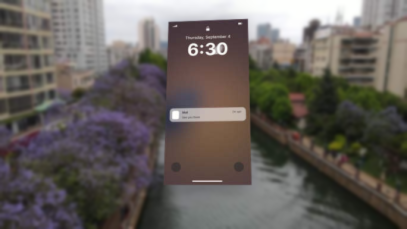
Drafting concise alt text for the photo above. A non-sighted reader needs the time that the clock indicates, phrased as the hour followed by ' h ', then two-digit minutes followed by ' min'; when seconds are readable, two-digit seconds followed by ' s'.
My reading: 6 h 30 min
